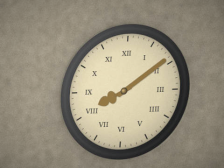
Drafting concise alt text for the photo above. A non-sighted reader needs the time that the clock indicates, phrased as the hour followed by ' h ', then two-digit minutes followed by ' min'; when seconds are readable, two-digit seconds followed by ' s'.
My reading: 8 h 09 min
